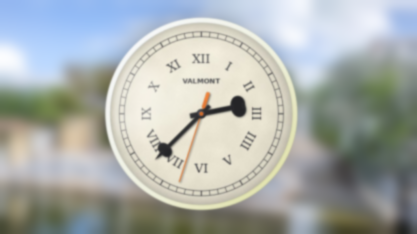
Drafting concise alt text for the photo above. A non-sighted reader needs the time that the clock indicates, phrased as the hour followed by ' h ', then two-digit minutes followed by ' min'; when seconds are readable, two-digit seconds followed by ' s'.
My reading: 2 h 37 min 33 s
